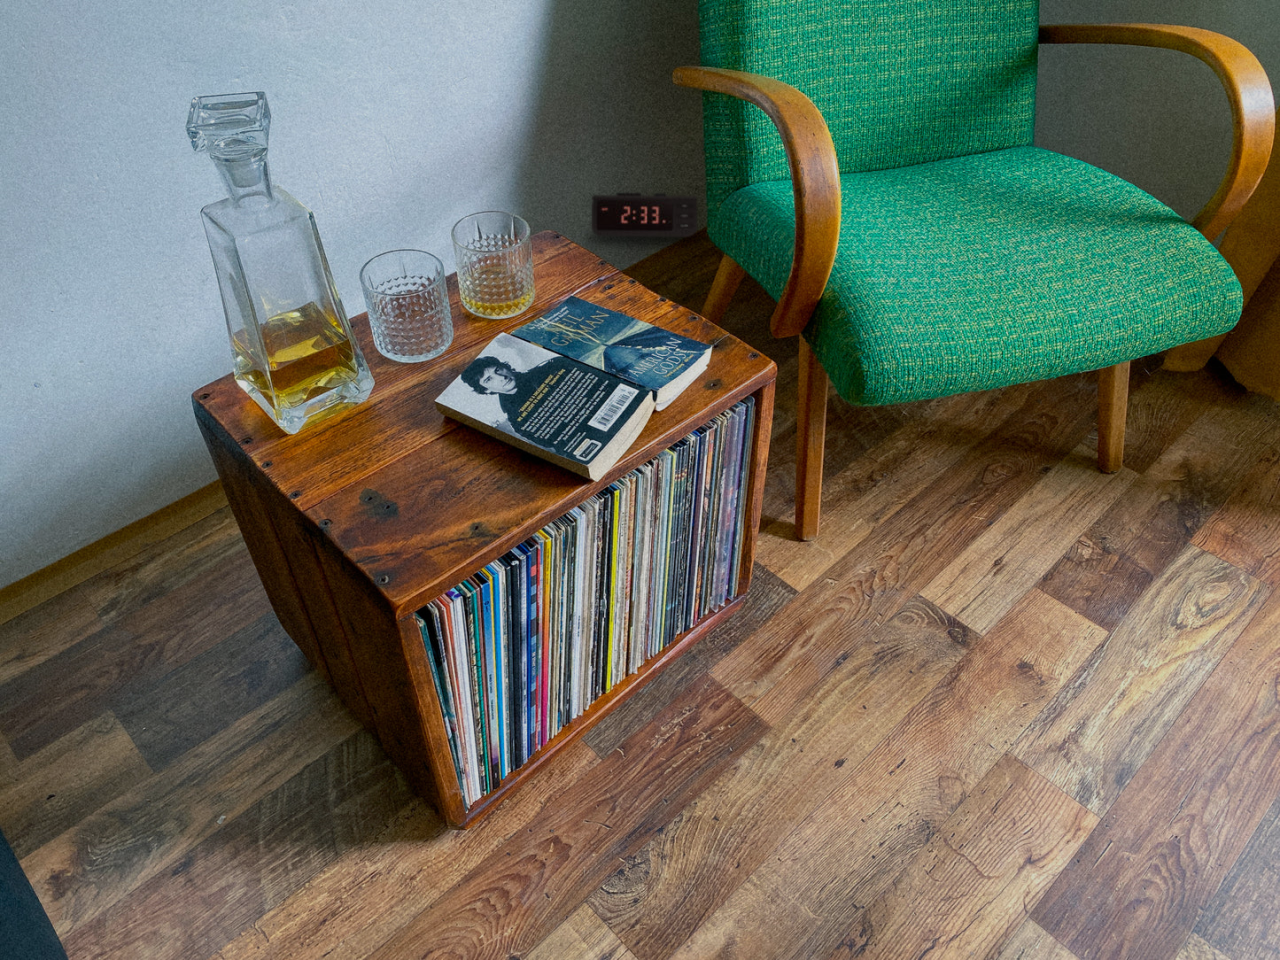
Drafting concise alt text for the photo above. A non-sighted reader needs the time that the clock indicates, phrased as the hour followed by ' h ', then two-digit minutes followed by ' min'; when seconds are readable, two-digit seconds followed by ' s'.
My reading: 2 h 33 min
